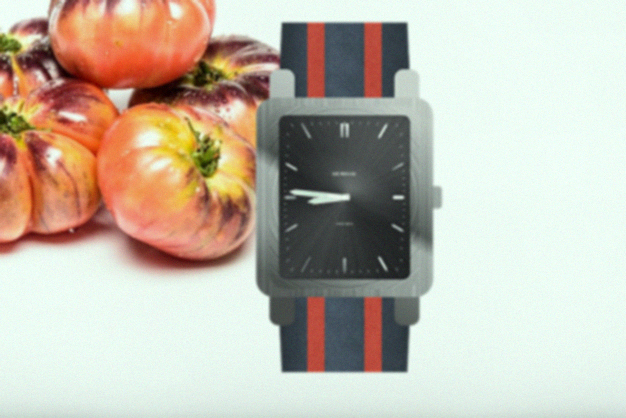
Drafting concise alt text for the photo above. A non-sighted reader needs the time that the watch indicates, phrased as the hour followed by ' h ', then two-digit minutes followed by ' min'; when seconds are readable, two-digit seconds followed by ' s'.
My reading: 8 h 46 min
